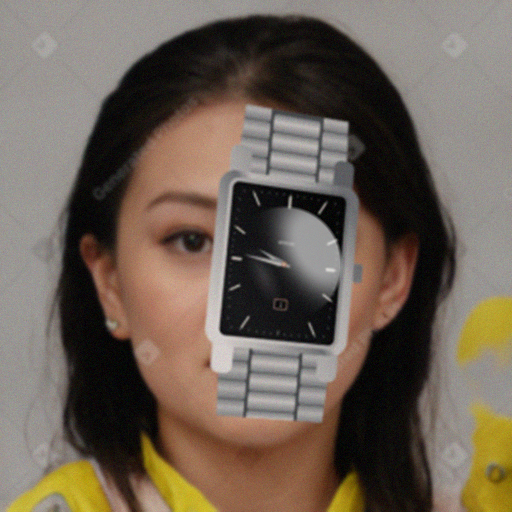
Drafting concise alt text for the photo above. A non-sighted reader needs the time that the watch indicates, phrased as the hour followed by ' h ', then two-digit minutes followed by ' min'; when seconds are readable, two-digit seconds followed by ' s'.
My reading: 9 h 46 min
